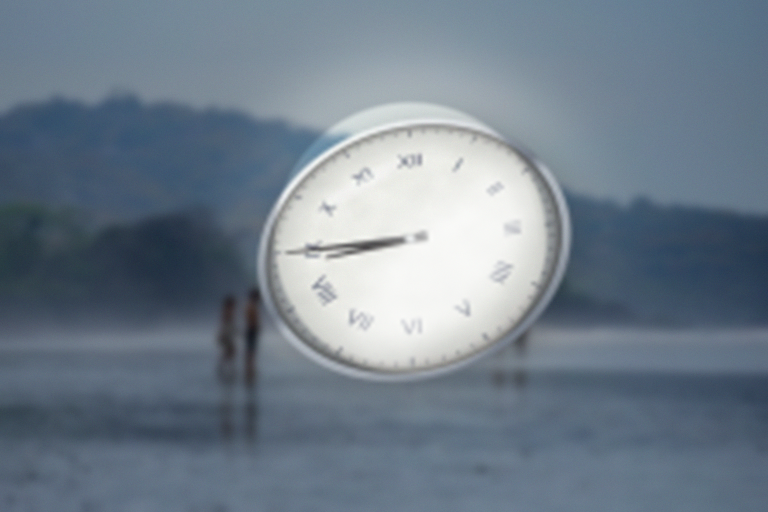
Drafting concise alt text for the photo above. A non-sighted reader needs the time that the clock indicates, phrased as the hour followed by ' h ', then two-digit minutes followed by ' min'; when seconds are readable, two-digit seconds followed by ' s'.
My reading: 8 h 45 min
